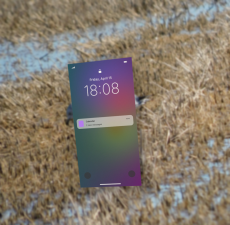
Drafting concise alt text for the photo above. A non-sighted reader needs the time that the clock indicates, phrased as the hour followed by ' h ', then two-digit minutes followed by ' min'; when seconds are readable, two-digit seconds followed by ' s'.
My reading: 18 h 08 min
